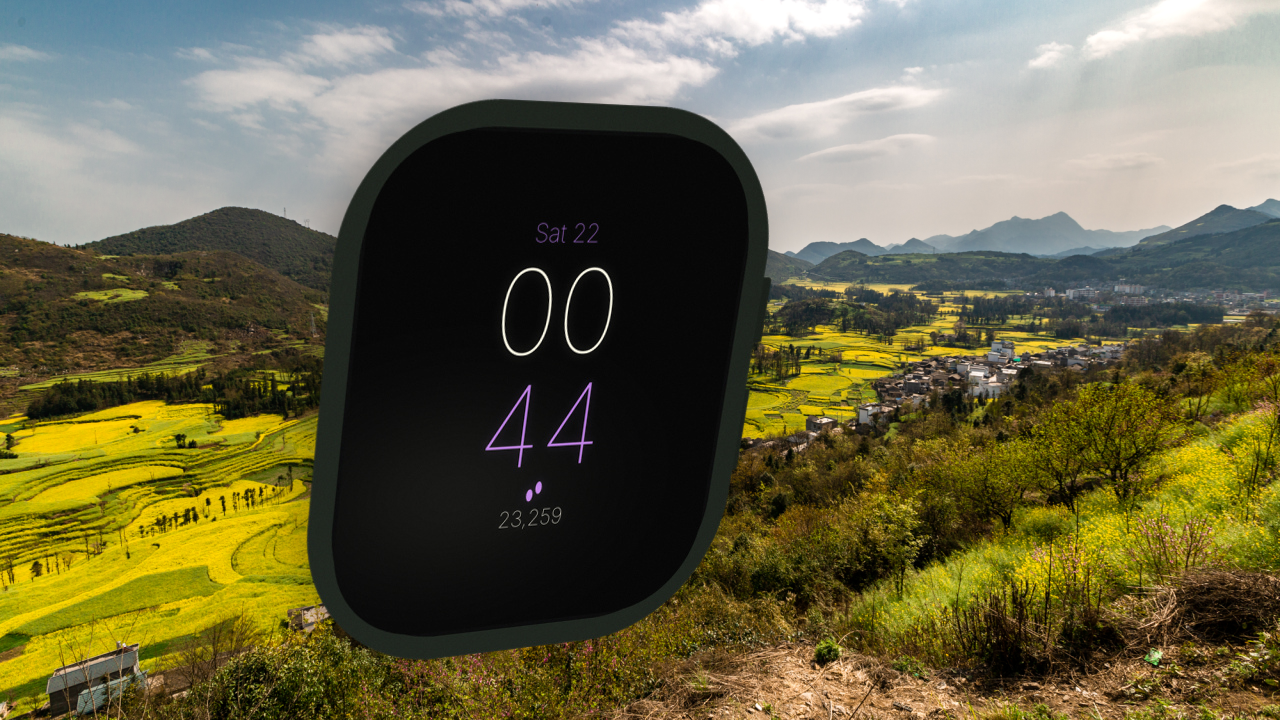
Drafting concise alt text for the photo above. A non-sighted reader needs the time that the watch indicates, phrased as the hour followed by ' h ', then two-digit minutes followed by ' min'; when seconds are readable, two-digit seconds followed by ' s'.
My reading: 0 h 44 min
